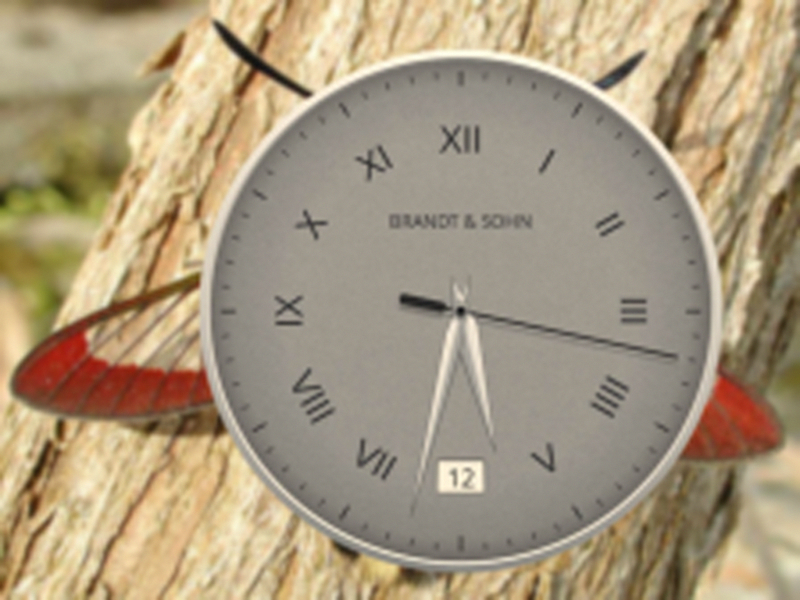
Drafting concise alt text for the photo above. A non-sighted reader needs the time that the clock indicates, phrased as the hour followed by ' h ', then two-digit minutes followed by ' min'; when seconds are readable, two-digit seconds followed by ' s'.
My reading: 5 h 32 min 17 s
